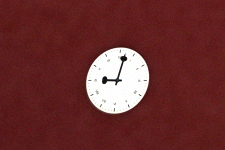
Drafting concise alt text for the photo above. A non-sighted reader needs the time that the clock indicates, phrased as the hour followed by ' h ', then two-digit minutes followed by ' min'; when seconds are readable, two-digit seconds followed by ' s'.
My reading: 9 h 02 min
